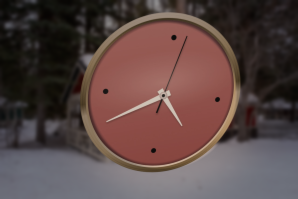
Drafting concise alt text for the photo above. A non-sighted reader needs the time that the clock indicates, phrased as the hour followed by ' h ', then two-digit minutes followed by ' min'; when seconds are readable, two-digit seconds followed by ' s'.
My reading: 4 h 40 min 02 s
